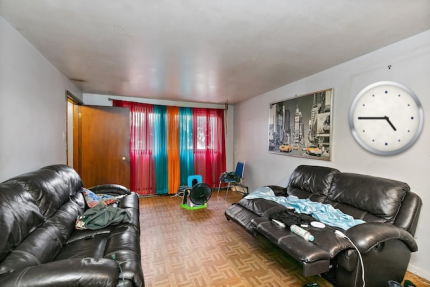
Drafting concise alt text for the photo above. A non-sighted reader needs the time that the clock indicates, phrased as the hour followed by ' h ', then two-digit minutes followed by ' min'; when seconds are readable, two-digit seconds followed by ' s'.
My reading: 4 h 45 min
